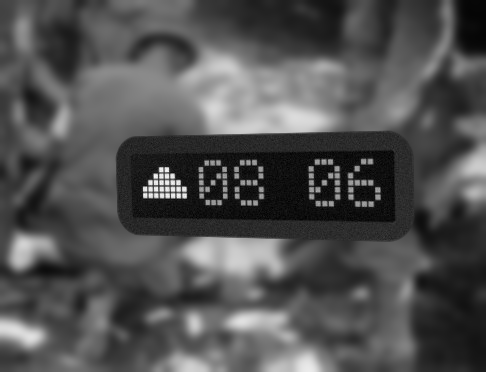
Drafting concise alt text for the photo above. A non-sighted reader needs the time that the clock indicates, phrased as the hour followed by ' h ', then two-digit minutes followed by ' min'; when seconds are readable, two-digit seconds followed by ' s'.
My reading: 8 h 06 min
